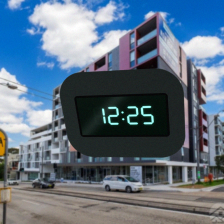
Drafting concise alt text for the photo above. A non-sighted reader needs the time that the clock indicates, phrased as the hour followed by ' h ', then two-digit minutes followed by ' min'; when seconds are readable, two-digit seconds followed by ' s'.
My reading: 12 h 25 min
